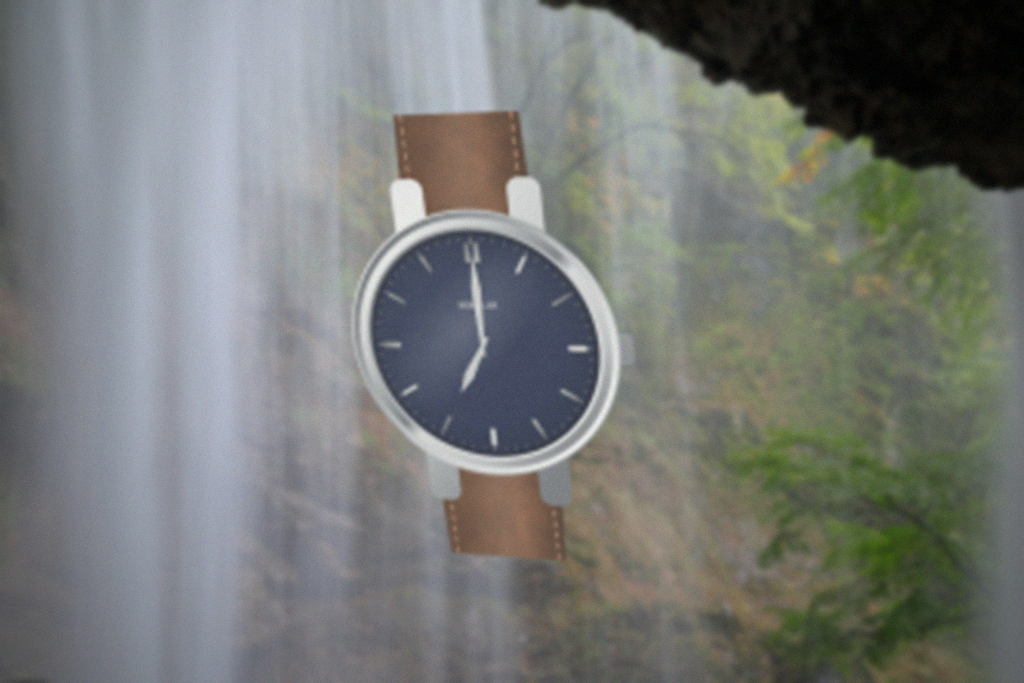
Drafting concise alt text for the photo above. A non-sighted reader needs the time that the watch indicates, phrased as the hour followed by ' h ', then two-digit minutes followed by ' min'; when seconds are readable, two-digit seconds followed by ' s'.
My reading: 7 h 00 min
